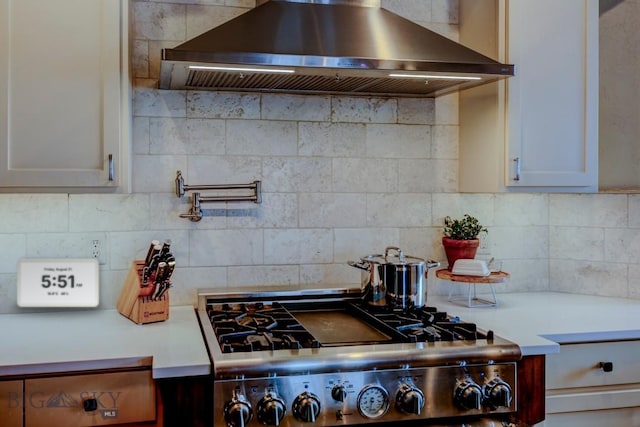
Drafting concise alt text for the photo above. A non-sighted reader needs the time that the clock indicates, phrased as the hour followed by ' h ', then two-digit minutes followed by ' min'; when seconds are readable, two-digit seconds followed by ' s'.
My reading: 5 h 51 min
